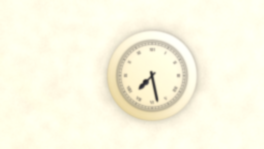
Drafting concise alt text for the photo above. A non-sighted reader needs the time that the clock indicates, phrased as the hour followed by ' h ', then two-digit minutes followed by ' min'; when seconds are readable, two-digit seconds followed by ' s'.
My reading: 7 h 28 min
